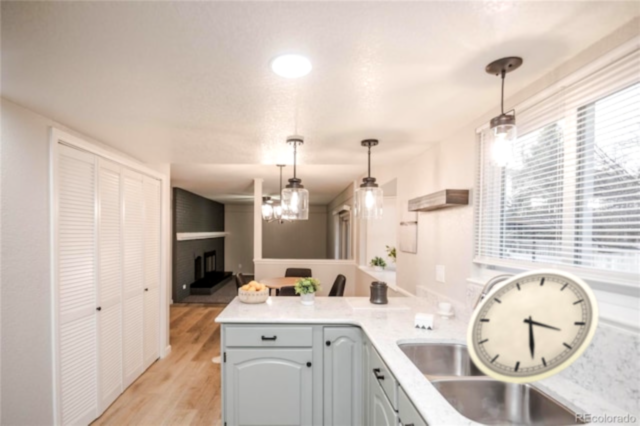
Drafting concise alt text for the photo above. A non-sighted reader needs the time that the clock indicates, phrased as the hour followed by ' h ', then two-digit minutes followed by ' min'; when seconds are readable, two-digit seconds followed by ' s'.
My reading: 3 h 27 min
